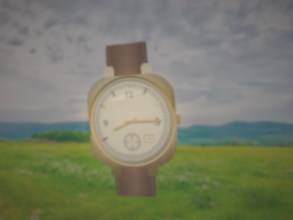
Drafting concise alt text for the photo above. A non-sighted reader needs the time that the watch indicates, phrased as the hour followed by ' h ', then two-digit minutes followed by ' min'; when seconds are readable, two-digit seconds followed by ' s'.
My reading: 8 h 15 min
